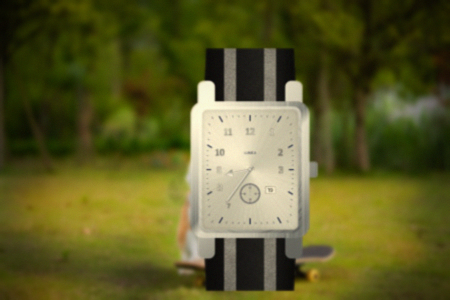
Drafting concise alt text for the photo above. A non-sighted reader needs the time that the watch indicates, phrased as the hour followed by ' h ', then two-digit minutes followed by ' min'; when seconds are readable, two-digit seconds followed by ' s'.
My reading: 8 h 36 min
